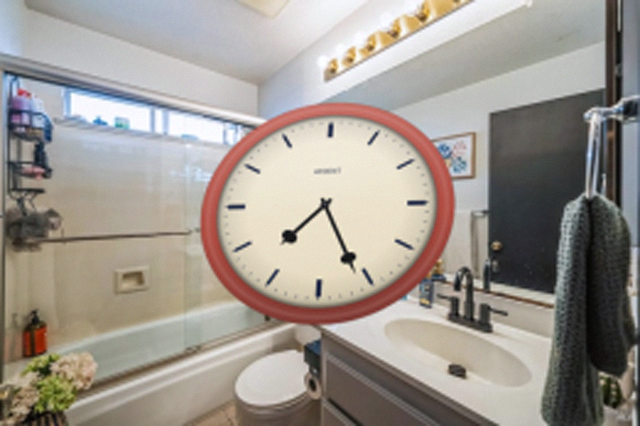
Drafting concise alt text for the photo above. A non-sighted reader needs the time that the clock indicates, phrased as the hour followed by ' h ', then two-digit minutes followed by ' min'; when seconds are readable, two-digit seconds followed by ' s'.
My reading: 7 h 26 min
